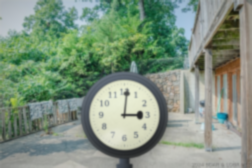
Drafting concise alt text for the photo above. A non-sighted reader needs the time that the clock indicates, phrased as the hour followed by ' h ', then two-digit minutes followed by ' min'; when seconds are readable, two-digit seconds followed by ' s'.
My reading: 3 h 01 min
